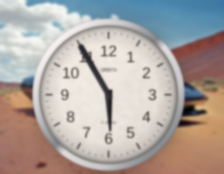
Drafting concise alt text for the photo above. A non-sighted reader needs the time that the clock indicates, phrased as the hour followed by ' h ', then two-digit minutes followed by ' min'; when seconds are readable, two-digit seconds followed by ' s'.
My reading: 5 h 55 min
